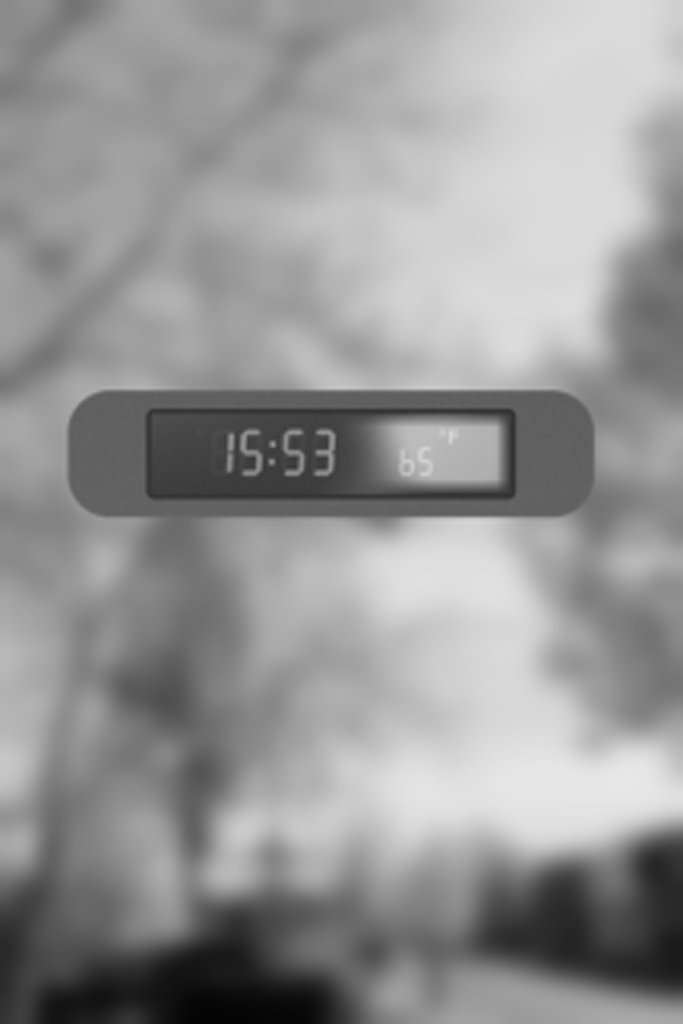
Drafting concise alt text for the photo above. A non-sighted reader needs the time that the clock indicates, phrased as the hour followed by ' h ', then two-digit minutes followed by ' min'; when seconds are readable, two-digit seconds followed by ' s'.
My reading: 15 h 53 min
